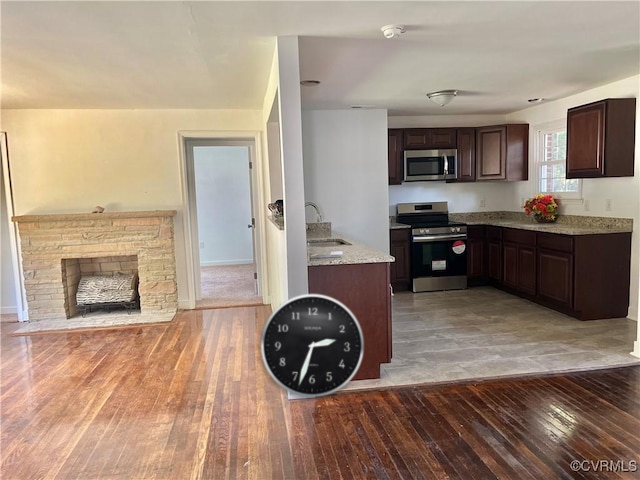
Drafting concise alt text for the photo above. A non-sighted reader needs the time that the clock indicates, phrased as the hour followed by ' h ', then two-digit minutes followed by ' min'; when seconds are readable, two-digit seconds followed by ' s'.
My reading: 2 h 33 min
